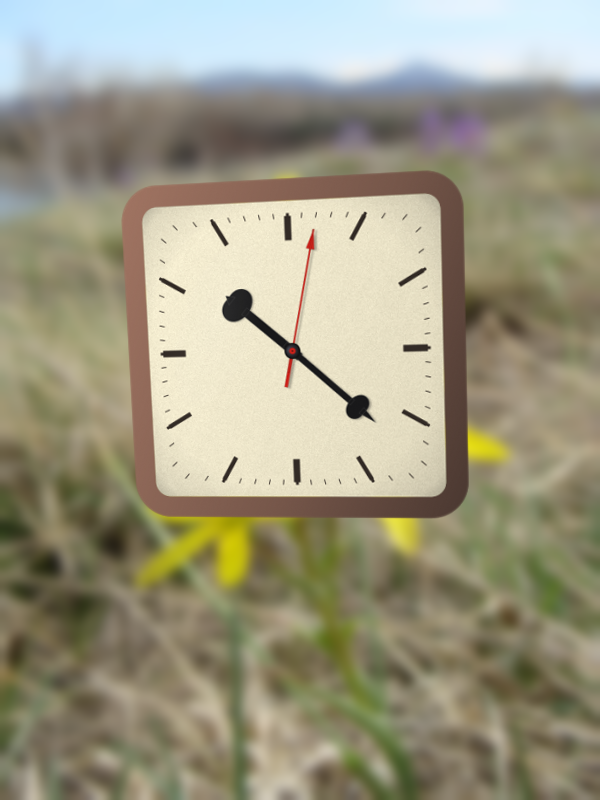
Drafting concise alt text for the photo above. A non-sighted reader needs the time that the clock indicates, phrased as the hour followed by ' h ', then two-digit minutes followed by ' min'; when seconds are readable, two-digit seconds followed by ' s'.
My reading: 10 h 22 min 02 s
